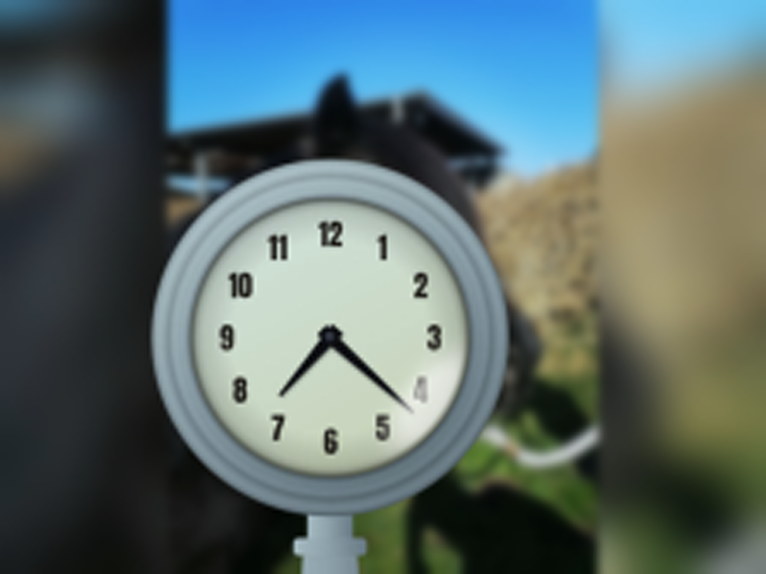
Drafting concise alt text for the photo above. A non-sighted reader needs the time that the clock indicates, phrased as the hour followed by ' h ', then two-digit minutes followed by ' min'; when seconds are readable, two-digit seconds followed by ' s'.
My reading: 7 h 22 min
